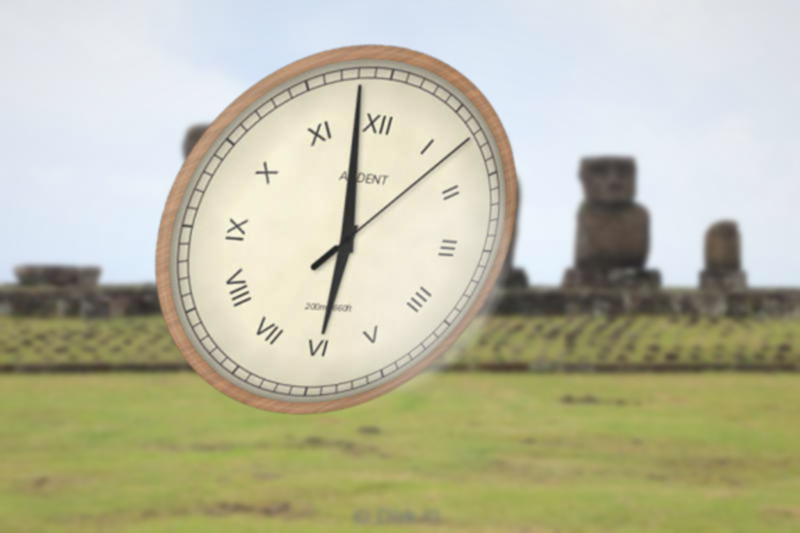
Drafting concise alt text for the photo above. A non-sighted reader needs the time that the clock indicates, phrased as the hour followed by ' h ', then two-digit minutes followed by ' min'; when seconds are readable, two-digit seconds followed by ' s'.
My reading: 5 h 58 min 07 s
